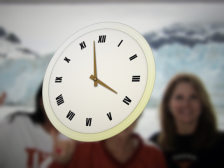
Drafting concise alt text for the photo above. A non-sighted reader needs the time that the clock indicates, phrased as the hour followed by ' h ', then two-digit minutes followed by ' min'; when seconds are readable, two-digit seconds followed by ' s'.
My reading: 3 h 58 min
